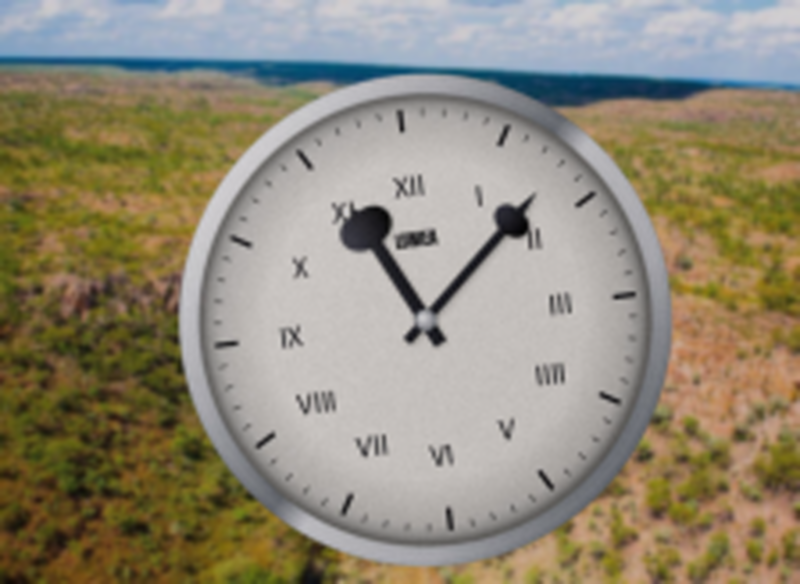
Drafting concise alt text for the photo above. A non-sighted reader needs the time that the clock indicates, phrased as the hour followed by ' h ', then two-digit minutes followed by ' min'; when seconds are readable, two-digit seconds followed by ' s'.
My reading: 11 h 08 min
